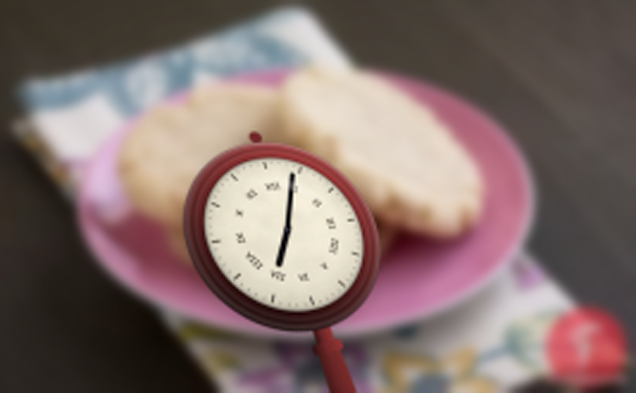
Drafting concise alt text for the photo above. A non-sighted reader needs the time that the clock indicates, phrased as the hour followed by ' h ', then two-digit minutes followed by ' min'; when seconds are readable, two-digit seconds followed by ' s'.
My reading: 7 h 04 min
